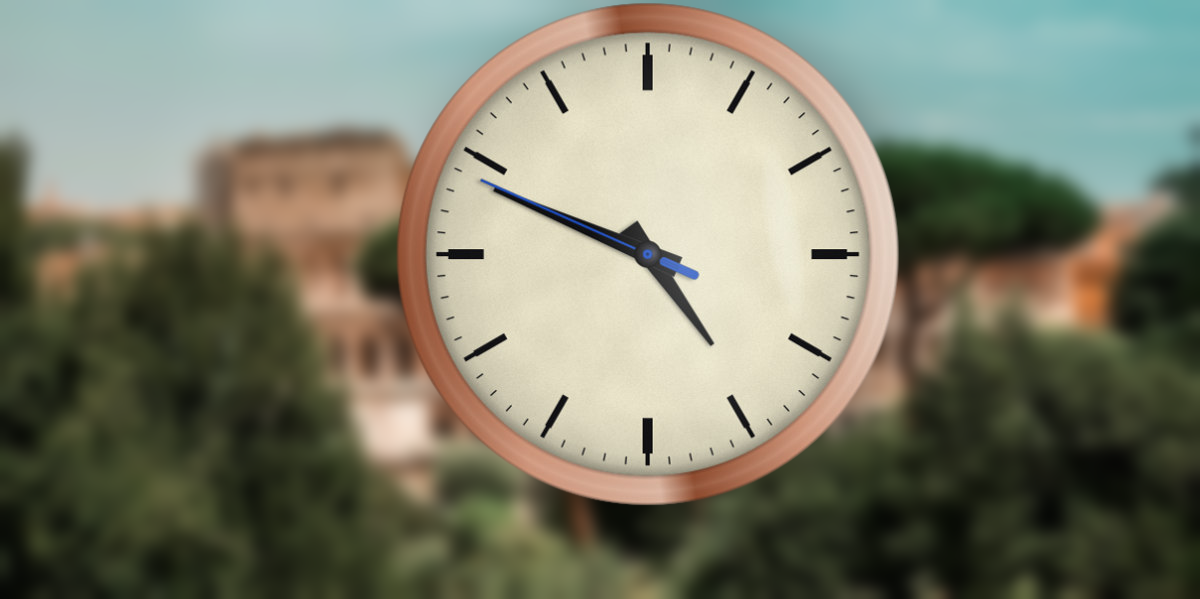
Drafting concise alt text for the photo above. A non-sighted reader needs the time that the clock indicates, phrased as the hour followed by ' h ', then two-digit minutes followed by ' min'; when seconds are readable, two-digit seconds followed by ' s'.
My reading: 4 h 48 min 49 s
